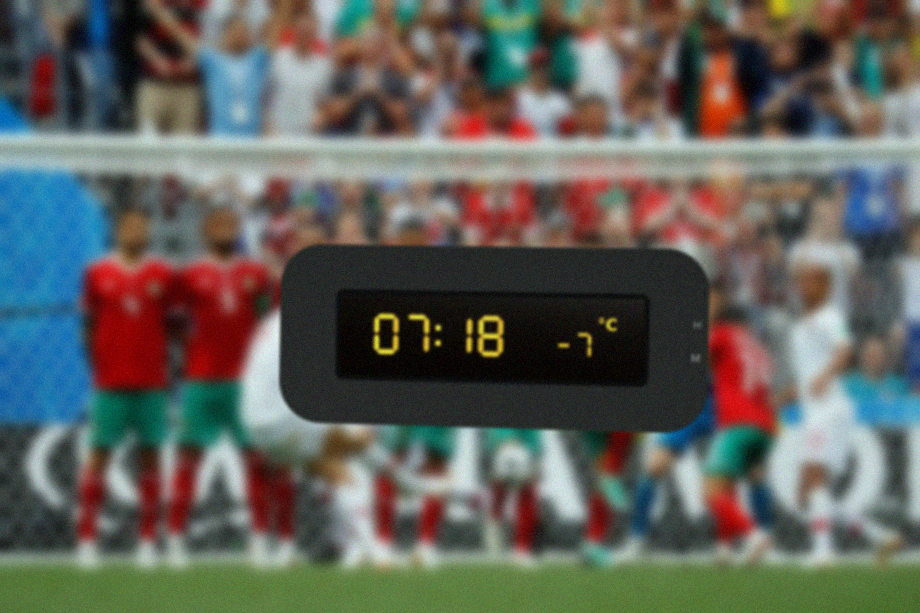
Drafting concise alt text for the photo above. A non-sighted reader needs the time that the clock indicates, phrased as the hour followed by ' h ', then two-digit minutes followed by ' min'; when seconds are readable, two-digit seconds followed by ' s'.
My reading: 7 h 18 min
